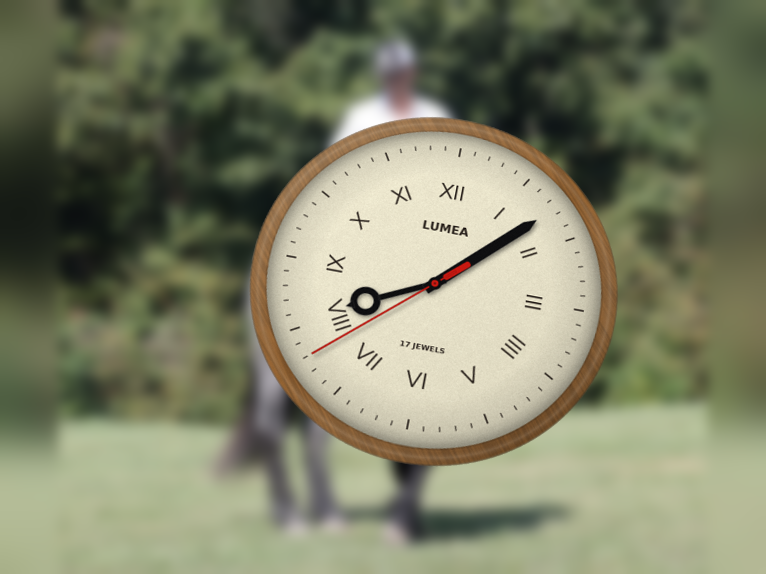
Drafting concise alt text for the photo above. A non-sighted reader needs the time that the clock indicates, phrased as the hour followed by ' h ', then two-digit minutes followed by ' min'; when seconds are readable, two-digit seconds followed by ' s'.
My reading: 8 h 07 min 38 s
